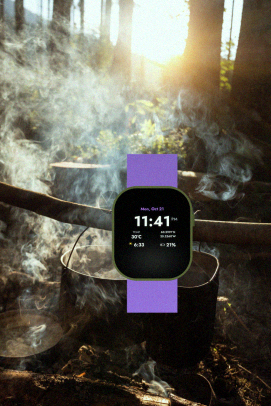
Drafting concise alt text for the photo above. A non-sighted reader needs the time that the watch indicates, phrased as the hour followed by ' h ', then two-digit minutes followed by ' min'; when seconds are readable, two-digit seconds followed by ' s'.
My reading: 11 h 41 min
